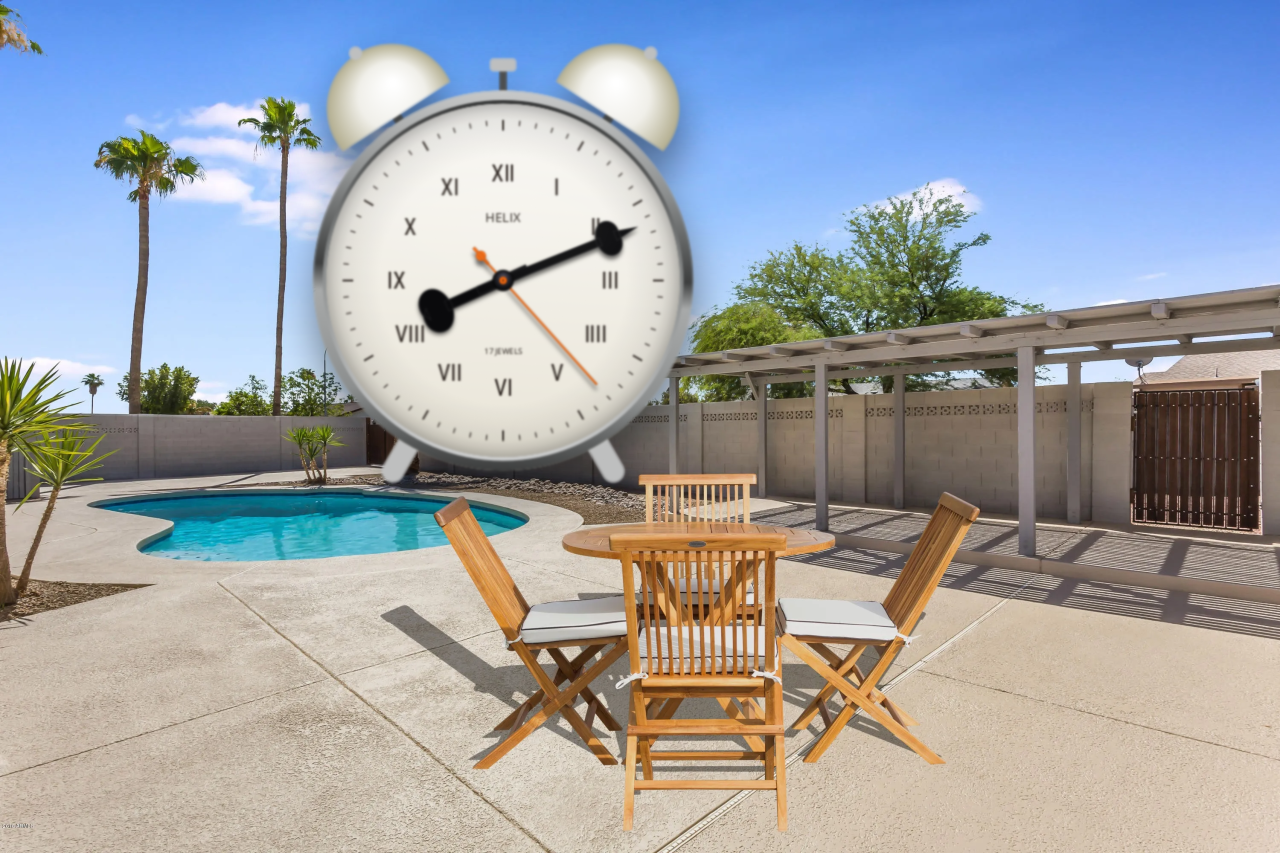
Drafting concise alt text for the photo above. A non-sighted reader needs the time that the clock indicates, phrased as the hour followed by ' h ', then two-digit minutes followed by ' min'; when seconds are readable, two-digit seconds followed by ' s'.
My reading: 8 h 11 min 23 s
